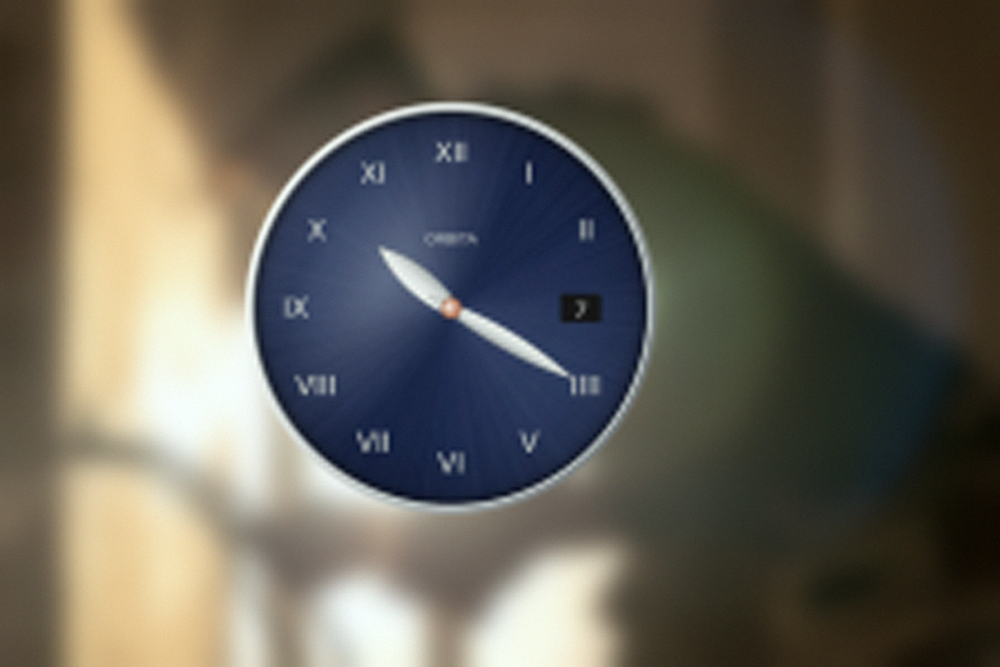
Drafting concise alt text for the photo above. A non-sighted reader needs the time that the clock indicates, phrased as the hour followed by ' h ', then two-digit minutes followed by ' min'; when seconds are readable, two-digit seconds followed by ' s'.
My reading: 10 h 20 min
